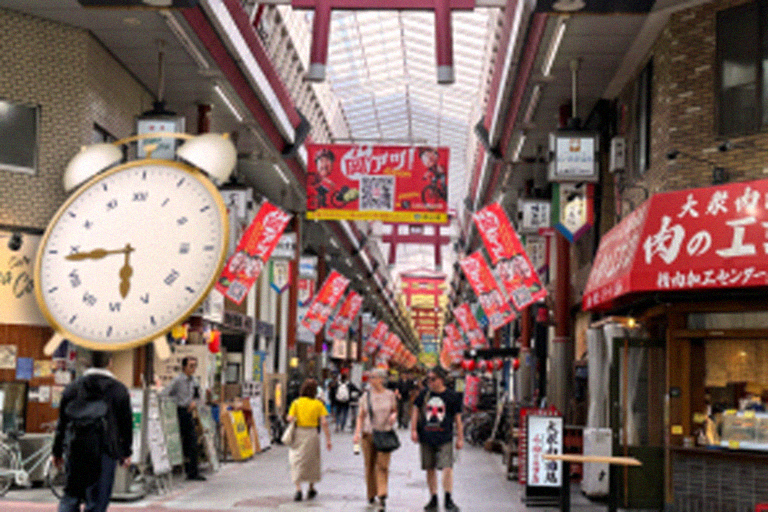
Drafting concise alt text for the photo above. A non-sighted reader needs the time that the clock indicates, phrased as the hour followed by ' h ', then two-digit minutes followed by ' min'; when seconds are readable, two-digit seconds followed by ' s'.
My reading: 5 h 44 min
